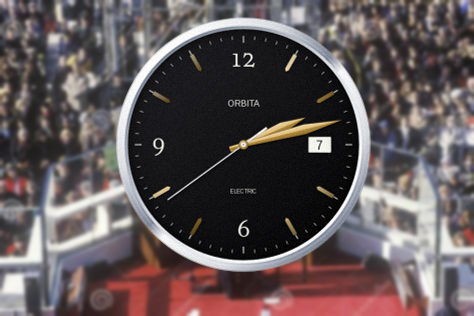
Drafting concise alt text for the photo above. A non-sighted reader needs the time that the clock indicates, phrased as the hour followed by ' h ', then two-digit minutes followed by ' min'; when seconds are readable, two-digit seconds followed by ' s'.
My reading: 2 h 12 min 39 s
